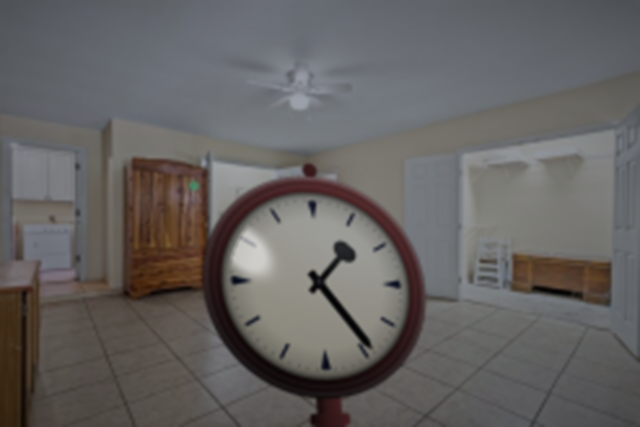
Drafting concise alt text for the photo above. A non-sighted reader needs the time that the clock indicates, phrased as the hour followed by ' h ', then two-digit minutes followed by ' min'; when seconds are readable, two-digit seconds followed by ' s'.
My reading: 1 h 24 min
